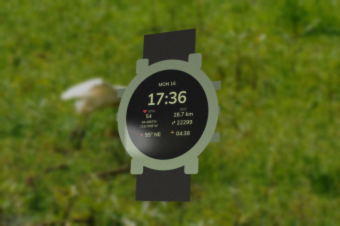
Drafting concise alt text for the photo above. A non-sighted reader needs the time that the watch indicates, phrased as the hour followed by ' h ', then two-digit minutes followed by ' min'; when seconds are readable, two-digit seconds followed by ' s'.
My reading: 17 h 36 min
